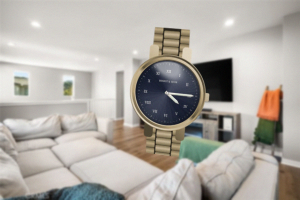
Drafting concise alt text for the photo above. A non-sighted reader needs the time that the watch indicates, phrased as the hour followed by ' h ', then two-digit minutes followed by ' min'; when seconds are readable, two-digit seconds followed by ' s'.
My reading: 4 h 15 min
